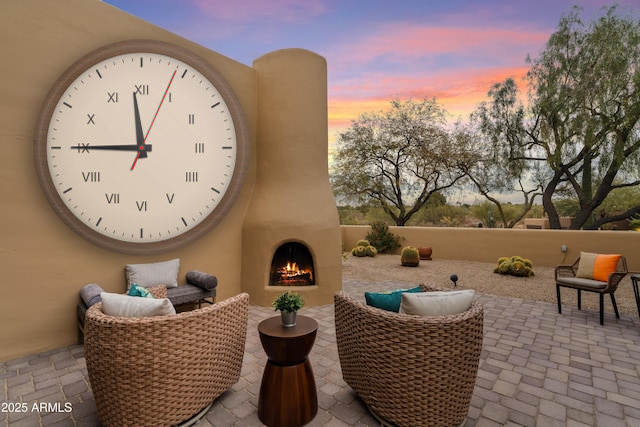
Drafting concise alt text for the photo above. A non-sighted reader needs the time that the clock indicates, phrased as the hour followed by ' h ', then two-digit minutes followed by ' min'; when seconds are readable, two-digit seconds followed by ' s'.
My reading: 11 h 45 min 04 s
